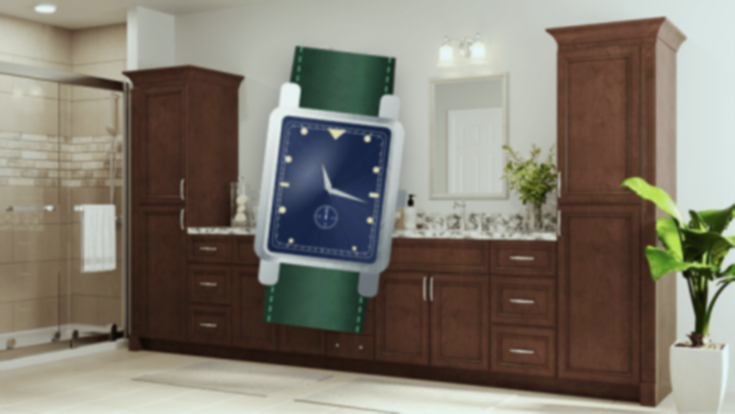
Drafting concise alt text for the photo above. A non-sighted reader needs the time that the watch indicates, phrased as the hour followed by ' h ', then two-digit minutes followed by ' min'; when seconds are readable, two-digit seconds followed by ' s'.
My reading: 11 h 17 min
